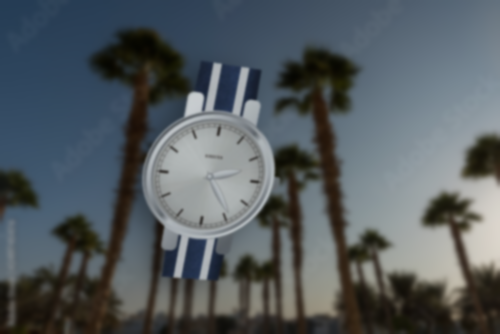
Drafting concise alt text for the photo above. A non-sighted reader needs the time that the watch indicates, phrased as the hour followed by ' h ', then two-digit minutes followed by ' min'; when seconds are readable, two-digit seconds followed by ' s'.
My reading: 2 h 24 min
